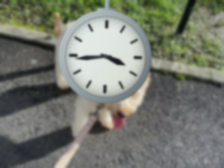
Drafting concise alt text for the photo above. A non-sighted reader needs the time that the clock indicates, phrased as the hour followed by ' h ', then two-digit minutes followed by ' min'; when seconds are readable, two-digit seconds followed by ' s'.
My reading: 3 h 44 min
